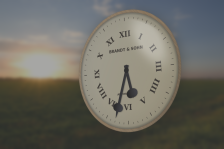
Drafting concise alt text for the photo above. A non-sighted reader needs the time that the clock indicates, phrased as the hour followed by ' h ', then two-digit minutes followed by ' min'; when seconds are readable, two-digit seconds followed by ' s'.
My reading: 5 h 33 min
